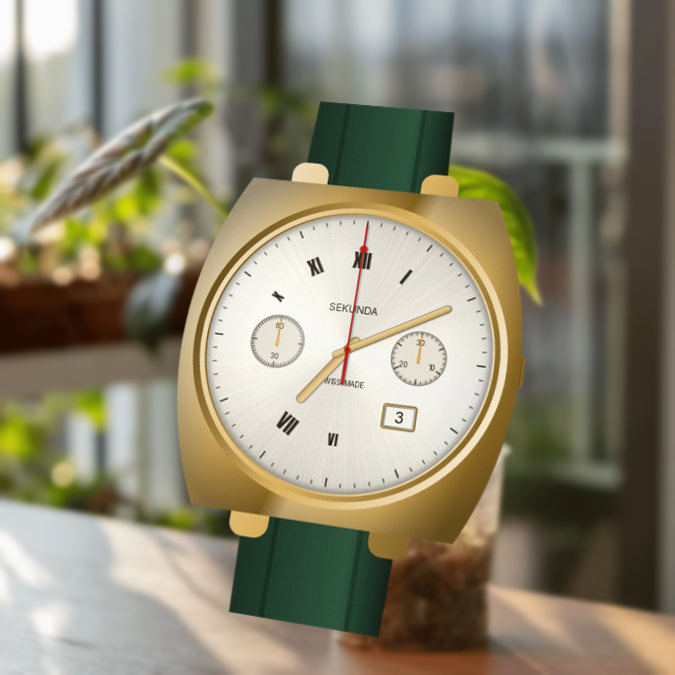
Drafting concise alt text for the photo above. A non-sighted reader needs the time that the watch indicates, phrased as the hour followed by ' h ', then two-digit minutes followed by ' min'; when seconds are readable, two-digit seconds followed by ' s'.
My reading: 7 h 10 min
